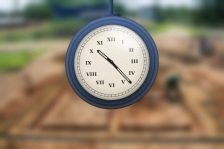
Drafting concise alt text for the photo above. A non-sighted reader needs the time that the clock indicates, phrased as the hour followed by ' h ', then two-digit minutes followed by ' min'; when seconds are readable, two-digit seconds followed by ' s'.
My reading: 10 h 23 min
